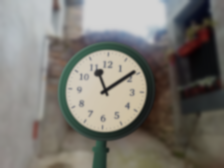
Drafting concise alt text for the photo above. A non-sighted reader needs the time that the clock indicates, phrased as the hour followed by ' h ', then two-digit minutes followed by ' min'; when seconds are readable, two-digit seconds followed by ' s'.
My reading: 11 h 09 min
